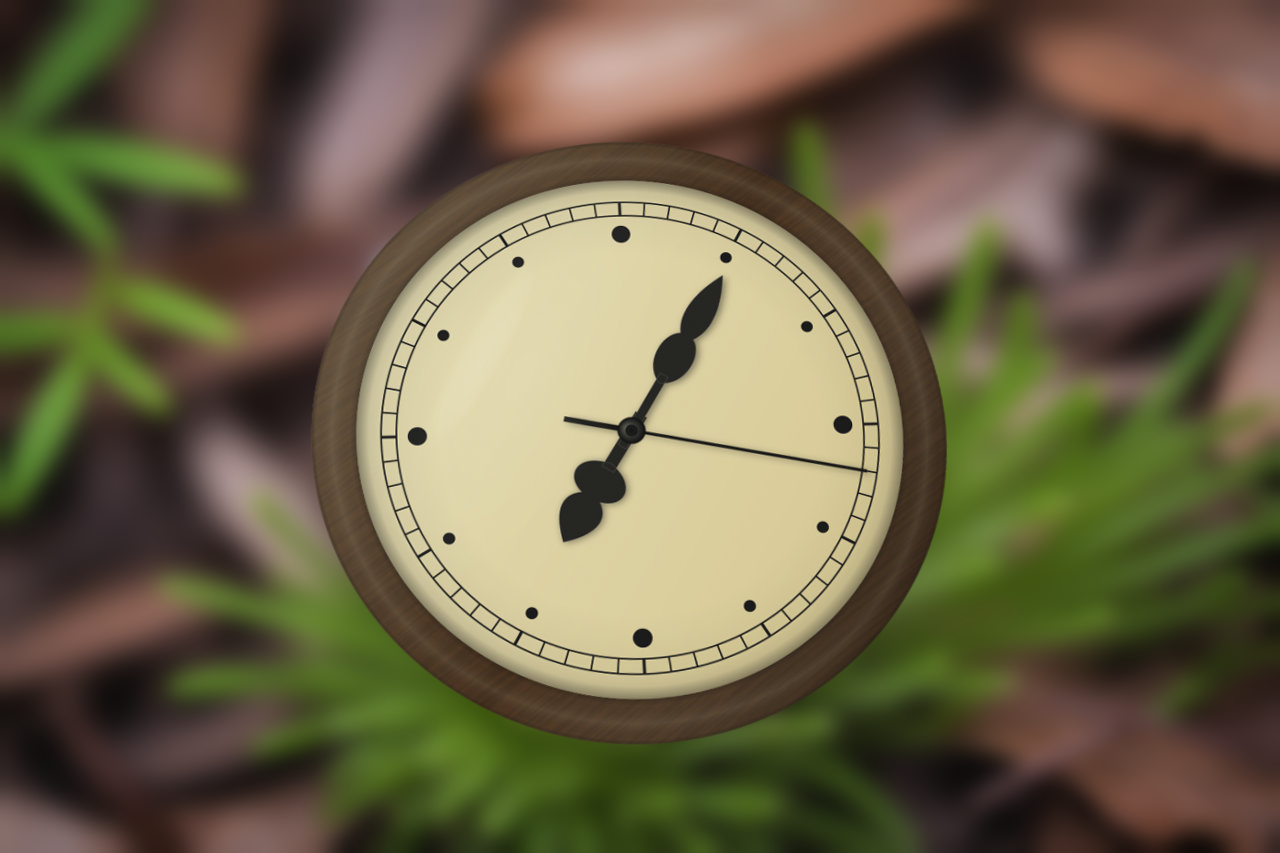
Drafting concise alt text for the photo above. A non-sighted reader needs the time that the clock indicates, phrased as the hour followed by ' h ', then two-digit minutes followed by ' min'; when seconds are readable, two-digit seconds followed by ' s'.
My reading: 7 h 05 min 17 s
